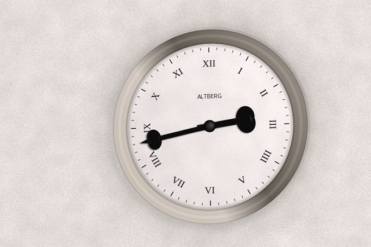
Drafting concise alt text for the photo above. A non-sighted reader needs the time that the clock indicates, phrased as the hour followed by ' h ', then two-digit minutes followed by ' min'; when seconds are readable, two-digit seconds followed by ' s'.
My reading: 2 h 43 min
